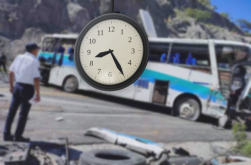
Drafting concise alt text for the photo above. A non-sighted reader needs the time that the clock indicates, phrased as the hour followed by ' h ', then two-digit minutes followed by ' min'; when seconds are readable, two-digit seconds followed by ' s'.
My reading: 8 h 25 min
